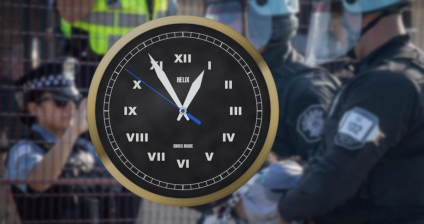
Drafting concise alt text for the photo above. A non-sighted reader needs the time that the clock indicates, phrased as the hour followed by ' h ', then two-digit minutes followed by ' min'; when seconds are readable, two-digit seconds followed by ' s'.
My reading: 12 h 54 min 51 s
